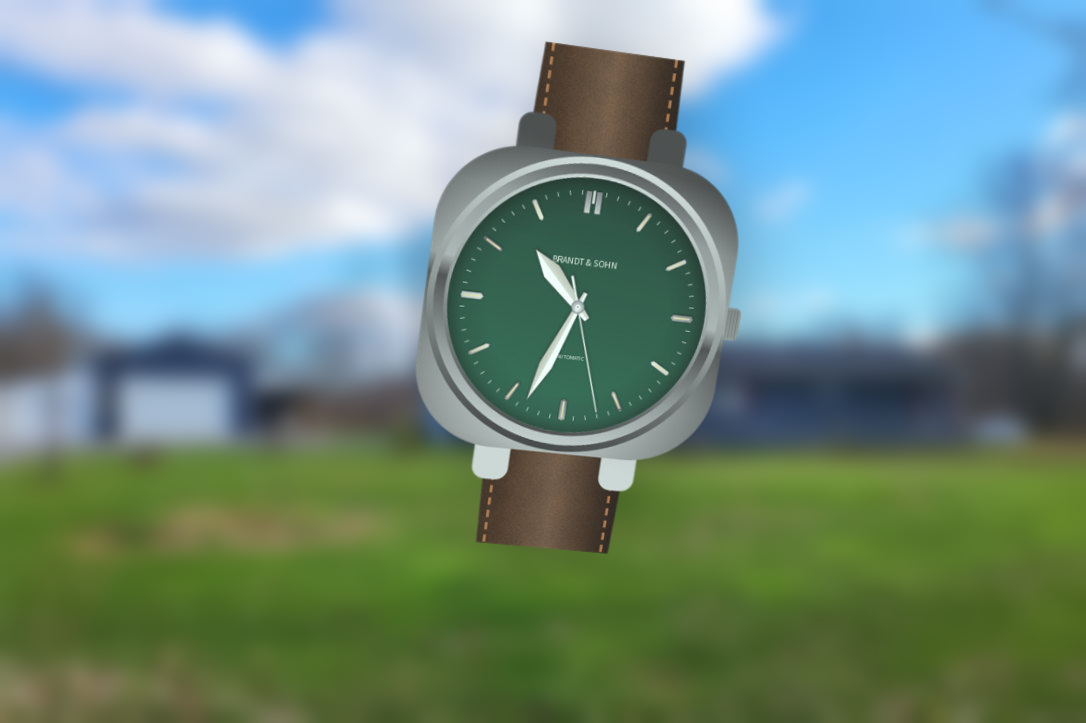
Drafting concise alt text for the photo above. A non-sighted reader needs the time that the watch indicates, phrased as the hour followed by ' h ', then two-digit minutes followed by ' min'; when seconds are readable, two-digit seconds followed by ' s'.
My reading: 10 h 33 min 27 s
